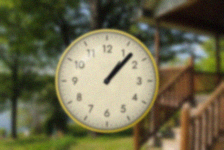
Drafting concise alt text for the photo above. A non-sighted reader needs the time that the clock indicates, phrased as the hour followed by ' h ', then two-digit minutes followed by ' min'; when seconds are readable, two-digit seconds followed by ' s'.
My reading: 1 h 07 min
